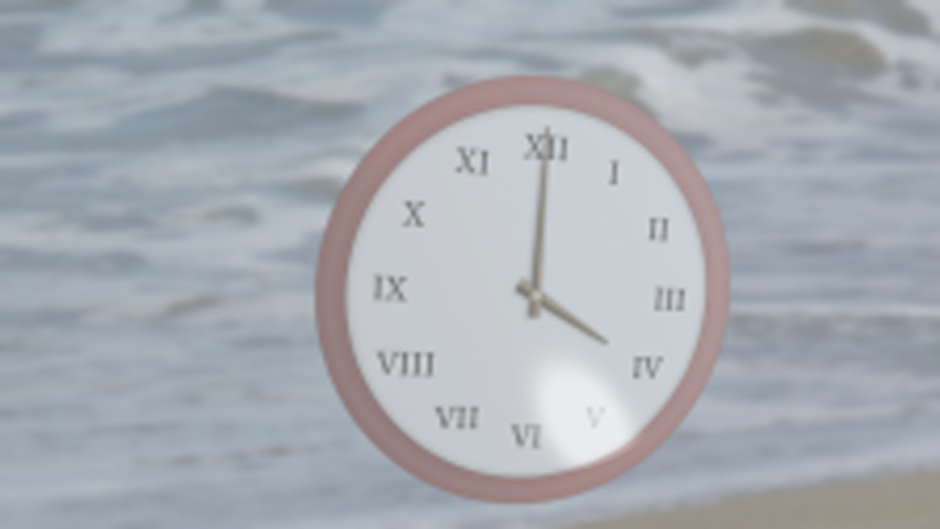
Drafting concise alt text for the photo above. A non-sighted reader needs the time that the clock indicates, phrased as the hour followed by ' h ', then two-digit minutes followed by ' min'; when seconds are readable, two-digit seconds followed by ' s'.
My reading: 4 h 00 min
